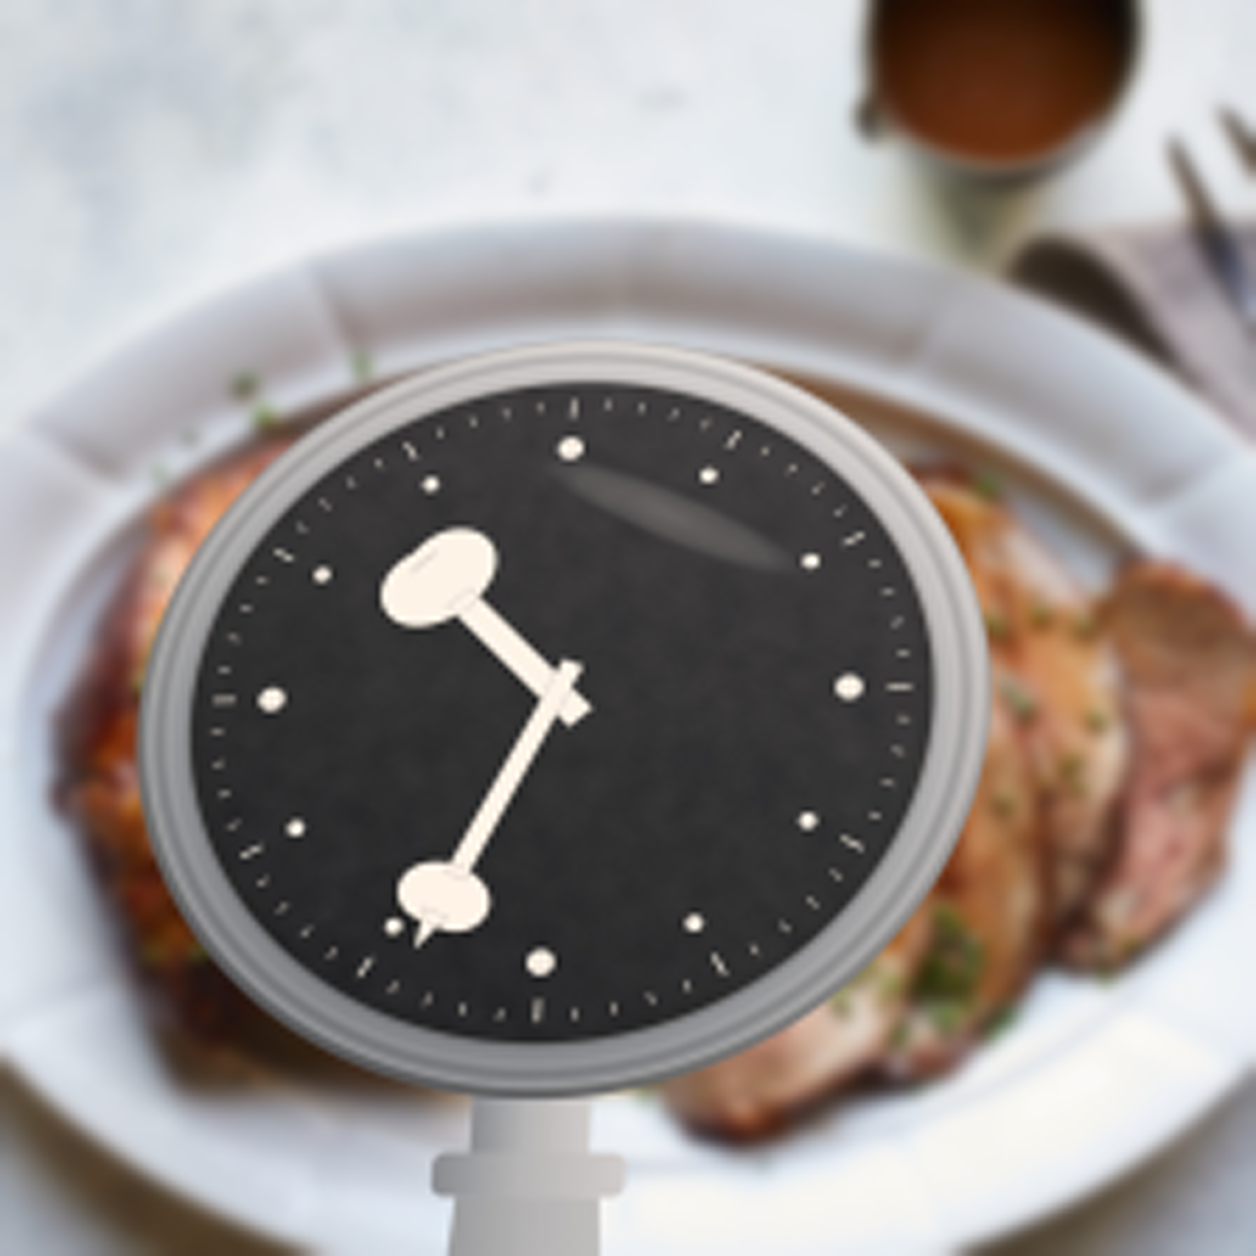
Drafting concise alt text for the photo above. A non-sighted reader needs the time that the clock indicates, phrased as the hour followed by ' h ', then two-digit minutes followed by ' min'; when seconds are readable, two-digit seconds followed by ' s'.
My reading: 10 h 34 min
